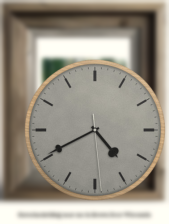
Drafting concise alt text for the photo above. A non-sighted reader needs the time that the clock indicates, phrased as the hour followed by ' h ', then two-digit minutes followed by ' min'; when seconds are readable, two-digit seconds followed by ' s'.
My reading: 4 h 40 min 29 s
